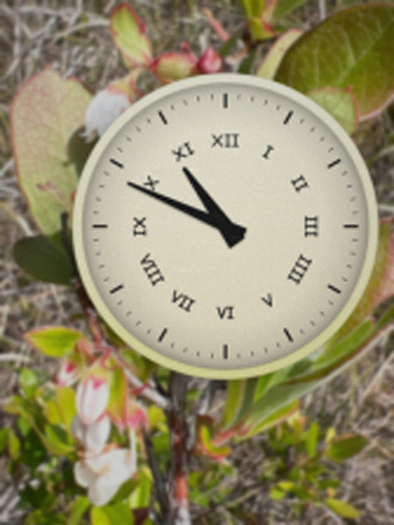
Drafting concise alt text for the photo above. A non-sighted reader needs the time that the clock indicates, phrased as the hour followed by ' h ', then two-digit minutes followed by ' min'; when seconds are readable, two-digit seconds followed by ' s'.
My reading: 10 h 49 min
